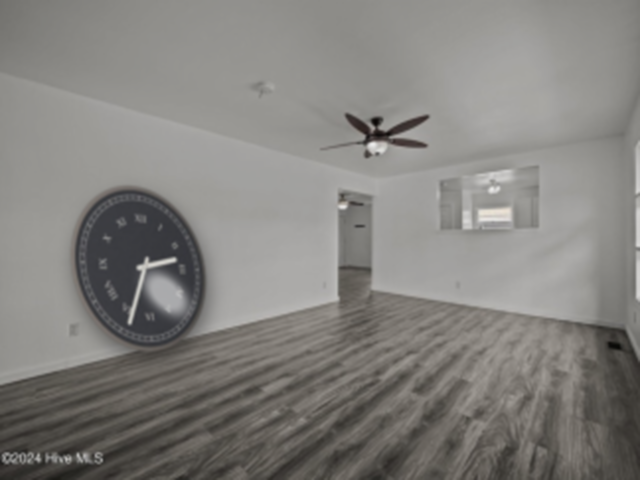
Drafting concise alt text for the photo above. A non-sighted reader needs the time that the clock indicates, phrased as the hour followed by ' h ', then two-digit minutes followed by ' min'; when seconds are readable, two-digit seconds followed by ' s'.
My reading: 2 h 34 min
